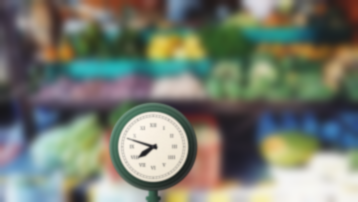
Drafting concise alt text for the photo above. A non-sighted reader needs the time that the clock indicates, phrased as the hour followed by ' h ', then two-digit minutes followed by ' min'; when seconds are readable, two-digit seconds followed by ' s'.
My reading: 7 h 48 min
